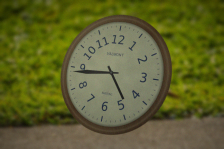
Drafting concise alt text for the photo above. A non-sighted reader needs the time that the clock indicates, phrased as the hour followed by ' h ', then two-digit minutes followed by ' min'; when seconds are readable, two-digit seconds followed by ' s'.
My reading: 4 h 44 min
